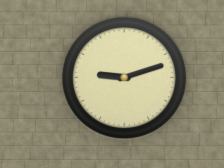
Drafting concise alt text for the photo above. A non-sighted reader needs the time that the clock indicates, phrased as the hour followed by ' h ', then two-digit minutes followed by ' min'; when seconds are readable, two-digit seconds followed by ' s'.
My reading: 9 h 12 min
